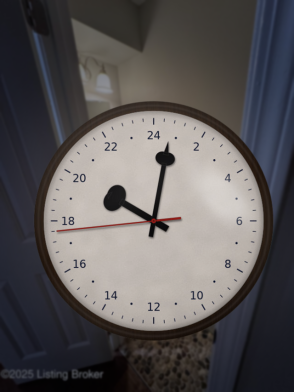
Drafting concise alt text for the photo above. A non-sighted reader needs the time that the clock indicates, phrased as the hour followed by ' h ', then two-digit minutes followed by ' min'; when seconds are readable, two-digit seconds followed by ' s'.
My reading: 20 h 01 min 44 s
